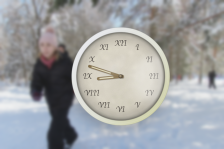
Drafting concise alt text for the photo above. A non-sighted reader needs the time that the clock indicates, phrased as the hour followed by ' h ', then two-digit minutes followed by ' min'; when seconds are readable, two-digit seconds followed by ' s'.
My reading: 8 h 48 min
